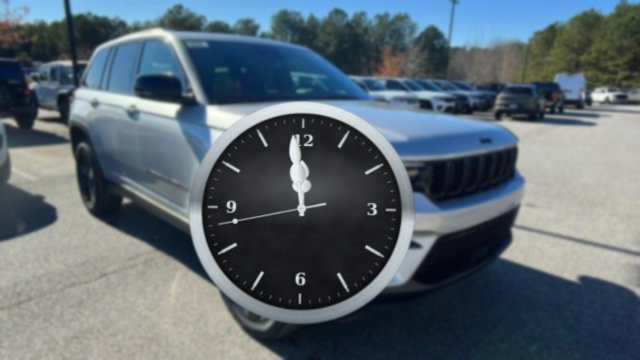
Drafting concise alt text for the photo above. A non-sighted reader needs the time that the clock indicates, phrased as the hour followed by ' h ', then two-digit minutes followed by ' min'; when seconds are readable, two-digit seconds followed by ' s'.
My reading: 11 h 58 min 43 s
